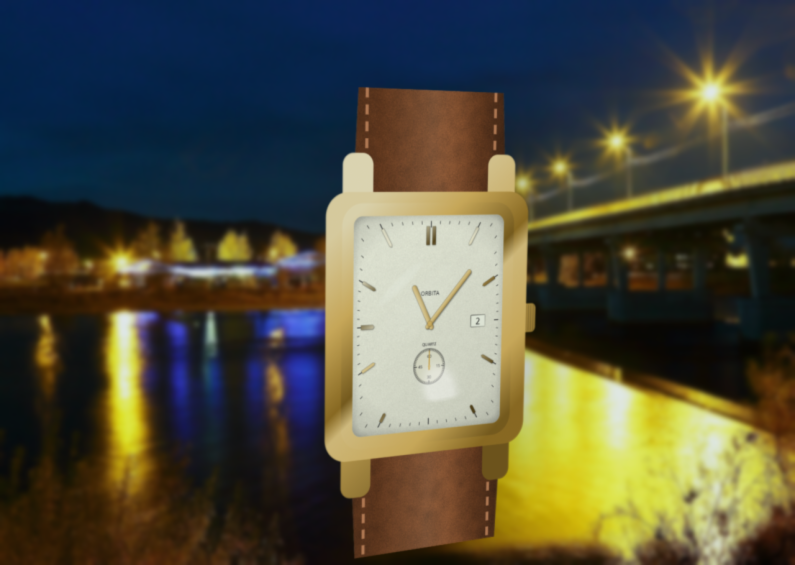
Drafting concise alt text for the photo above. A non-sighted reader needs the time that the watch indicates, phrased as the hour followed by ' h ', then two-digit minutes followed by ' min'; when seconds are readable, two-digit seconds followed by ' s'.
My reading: 11 h 07 min
